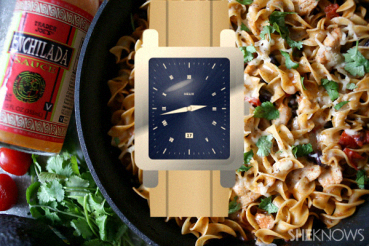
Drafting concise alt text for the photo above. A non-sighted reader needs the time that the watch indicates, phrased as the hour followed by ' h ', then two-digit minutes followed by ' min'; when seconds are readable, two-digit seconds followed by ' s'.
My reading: 2 h 43 min
